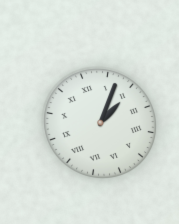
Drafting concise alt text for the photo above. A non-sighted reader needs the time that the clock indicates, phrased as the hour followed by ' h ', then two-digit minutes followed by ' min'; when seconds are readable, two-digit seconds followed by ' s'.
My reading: 2 h 07 min
